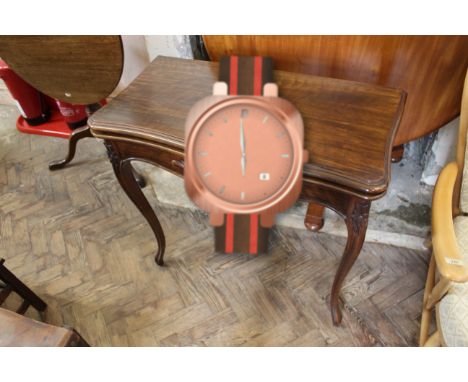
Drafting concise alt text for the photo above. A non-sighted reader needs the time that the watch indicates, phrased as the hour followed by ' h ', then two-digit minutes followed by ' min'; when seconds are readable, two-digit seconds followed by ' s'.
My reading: 5 h 59 min
